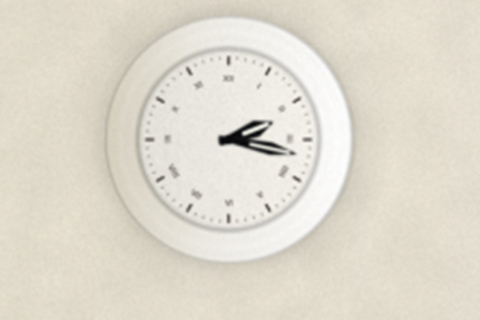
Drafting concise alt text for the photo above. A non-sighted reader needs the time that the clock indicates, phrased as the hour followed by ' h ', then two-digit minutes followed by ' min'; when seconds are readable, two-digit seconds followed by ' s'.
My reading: 2 h 17 min
